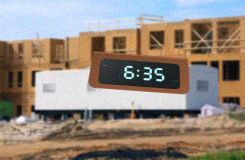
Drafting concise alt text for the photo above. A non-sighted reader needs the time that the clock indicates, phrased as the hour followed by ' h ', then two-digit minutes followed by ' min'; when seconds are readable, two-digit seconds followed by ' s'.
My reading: 6 h 35 min
